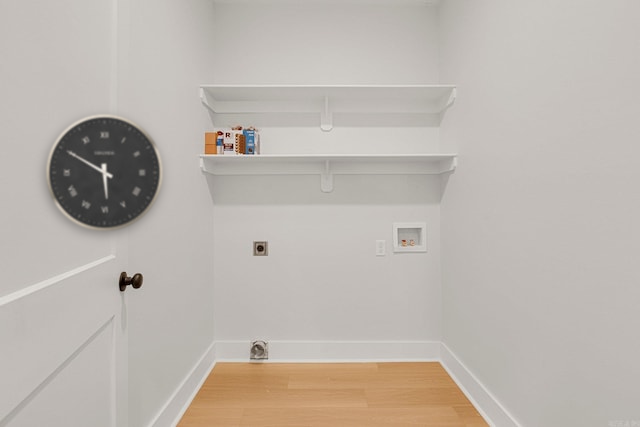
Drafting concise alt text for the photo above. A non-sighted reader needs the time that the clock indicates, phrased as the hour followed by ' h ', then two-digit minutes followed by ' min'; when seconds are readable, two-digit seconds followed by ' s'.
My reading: 5 h 50 min
